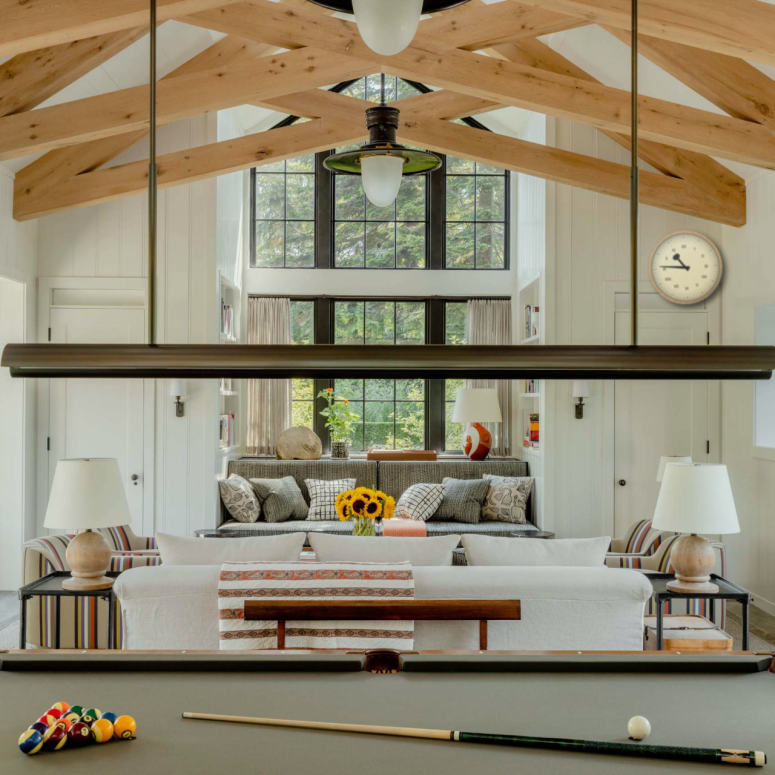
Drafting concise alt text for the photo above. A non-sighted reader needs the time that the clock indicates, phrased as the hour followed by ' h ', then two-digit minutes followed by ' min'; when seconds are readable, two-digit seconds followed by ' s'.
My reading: 10 h 46 min
